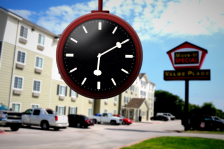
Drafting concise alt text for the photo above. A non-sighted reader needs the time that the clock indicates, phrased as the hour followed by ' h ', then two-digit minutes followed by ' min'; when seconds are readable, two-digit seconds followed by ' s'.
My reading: 6 h 10 min
